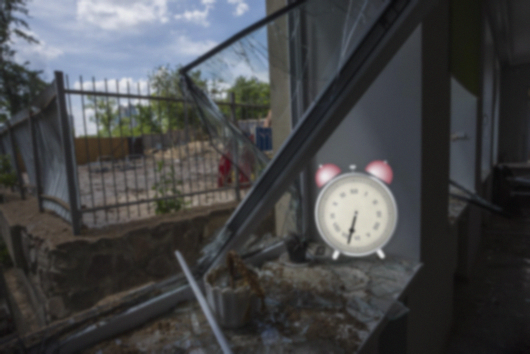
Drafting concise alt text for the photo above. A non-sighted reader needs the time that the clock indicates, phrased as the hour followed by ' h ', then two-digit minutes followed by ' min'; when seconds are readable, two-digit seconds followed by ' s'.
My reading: 6 h 33 min
